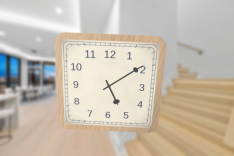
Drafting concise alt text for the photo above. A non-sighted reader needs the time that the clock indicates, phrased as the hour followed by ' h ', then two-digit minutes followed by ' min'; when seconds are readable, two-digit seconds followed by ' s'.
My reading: 5 h 09 min
